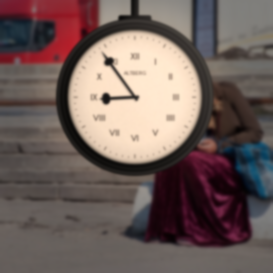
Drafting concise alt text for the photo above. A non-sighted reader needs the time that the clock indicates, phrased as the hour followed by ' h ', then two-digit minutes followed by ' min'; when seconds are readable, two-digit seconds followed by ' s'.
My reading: 8 h 54 min
